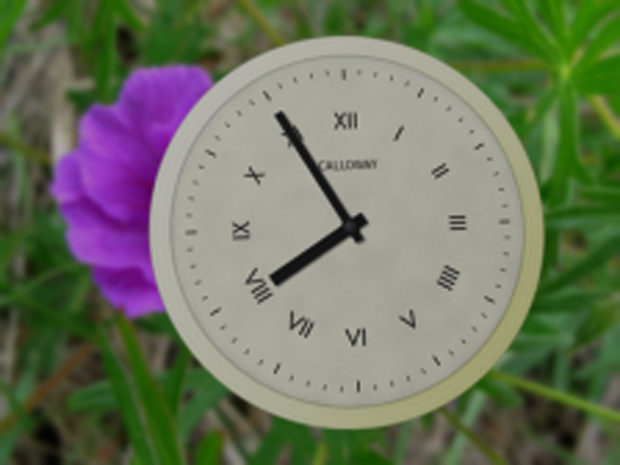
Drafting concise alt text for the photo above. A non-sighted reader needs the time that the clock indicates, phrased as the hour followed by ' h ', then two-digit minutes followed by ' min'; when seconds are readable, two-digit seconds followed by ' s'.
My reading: 7 h 55 min
